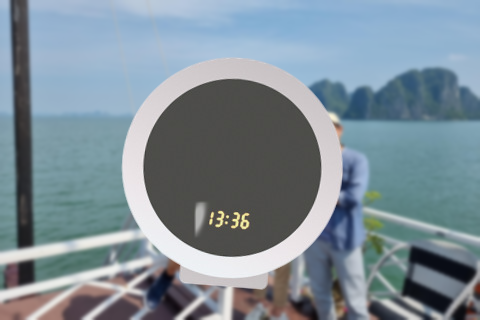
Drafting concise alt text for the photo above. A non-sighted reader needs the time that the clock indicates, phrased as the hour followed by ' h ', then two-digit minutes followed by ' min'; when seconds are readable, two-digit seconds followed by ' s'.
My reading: 13 h 36 min
